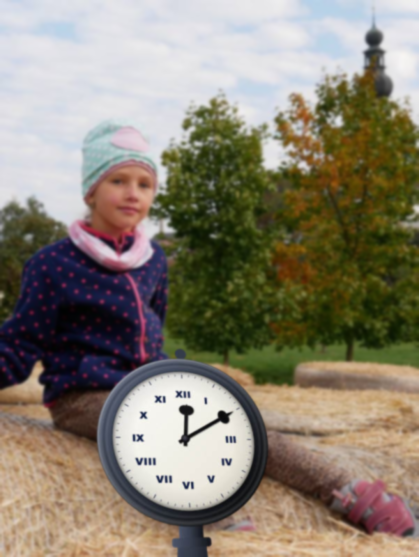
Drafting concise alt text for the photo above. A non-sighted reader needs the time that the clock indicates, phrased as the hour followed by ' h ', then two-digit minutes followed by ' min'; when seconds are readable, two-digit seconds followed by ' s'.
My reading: 12 h 10 min
